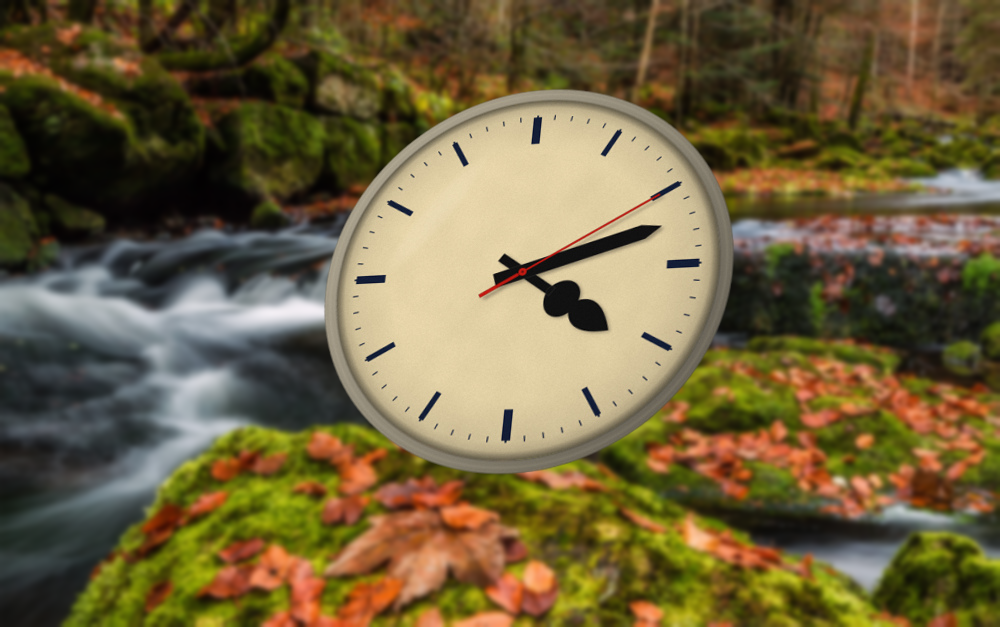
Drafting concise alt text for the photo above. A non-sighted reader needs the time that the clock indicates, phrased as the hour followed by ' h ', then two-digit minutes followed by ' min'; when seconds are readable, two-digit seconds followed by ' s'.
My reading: 4 h 12 min 10 s
